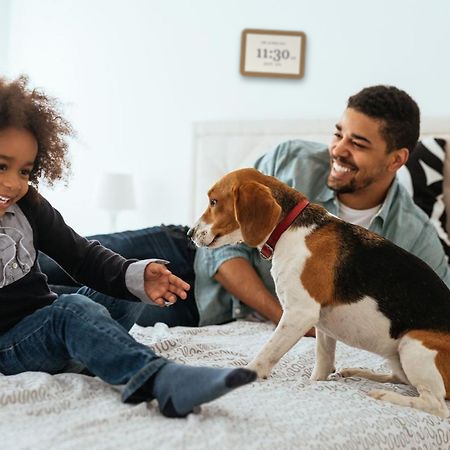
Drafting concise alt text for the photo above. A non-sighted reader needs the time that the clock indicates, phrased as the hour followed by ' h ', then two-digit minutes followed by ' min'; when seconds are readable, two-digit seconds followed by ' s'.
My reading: 11 h 30 min
